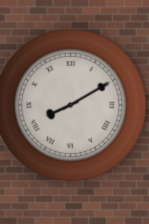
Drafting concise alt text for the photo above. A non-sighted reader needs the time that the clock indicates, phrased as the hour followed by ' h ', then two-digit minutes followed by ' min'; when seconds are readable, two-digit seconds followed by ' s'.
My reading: 8 h 10 min
